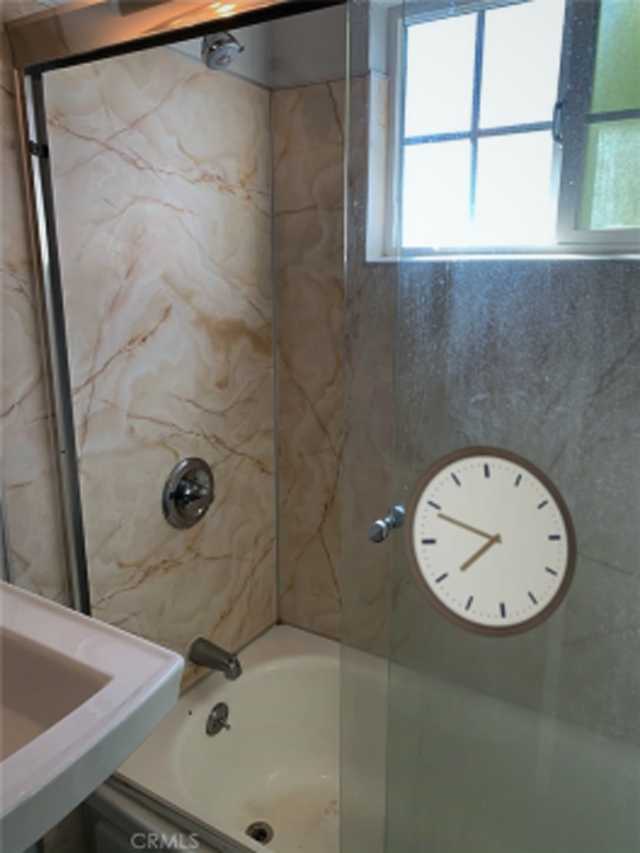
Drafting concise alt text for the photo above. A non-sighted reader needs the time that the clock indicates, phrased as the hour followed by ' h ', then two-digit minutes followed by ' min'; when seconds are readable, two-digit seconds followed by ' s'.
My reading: 7 h 49 min
